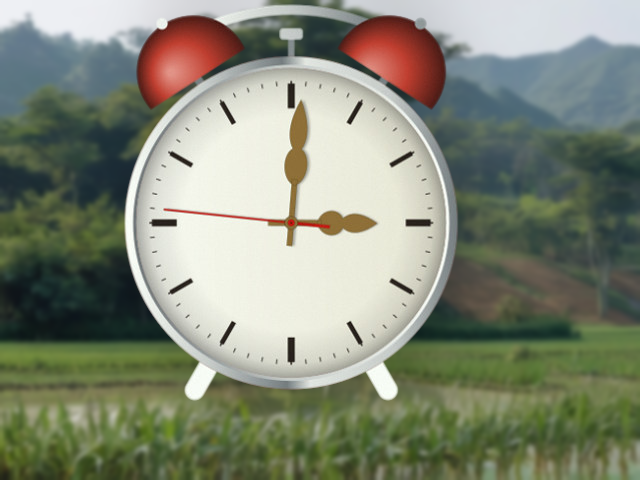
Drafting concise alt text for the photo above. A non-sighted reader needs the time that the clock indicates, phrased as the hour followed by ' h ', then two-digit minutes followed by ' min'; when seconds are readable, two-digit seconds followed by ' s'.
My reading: 3 h 00 min 46 s
